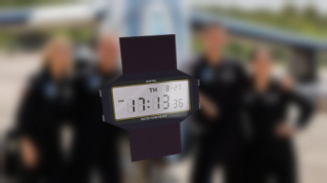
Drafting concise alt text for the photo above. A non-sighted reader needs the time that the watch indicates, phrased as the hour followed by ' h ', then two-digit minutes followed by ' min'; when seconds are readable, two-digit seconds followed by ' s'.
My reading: 17 h 13 min 36 s
